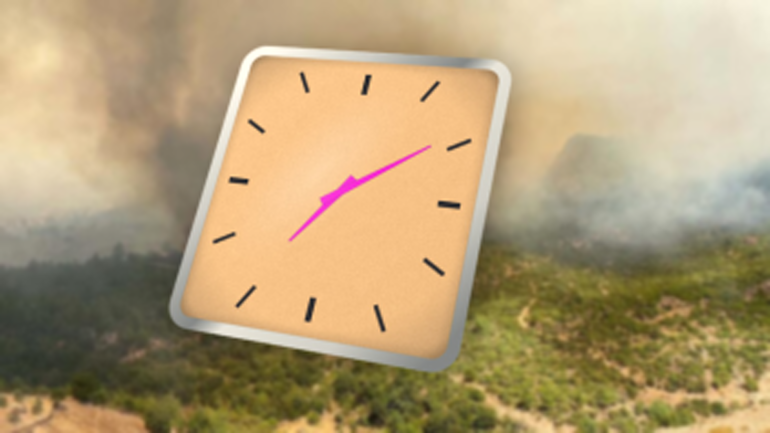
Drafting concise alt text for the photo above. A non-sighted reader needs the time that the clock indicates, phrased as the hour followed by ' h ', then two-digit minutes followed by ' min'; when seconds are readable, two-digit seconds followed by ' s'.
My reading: 7 h 09 min
